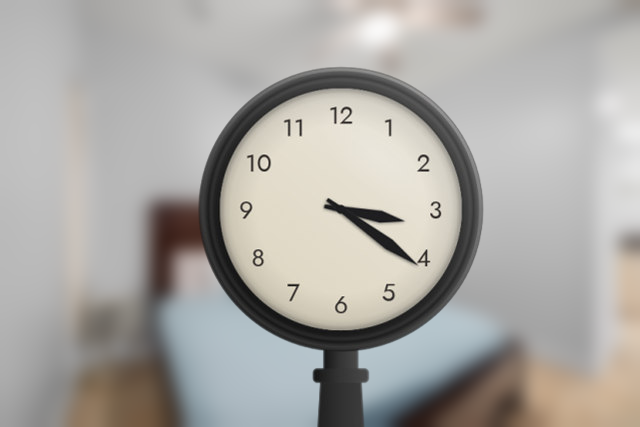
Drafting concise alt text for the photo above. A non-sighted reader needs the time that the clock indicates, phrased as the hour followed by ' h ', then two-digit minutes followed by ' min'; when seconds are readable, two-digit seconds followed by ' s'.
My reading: 3 h 21 min
